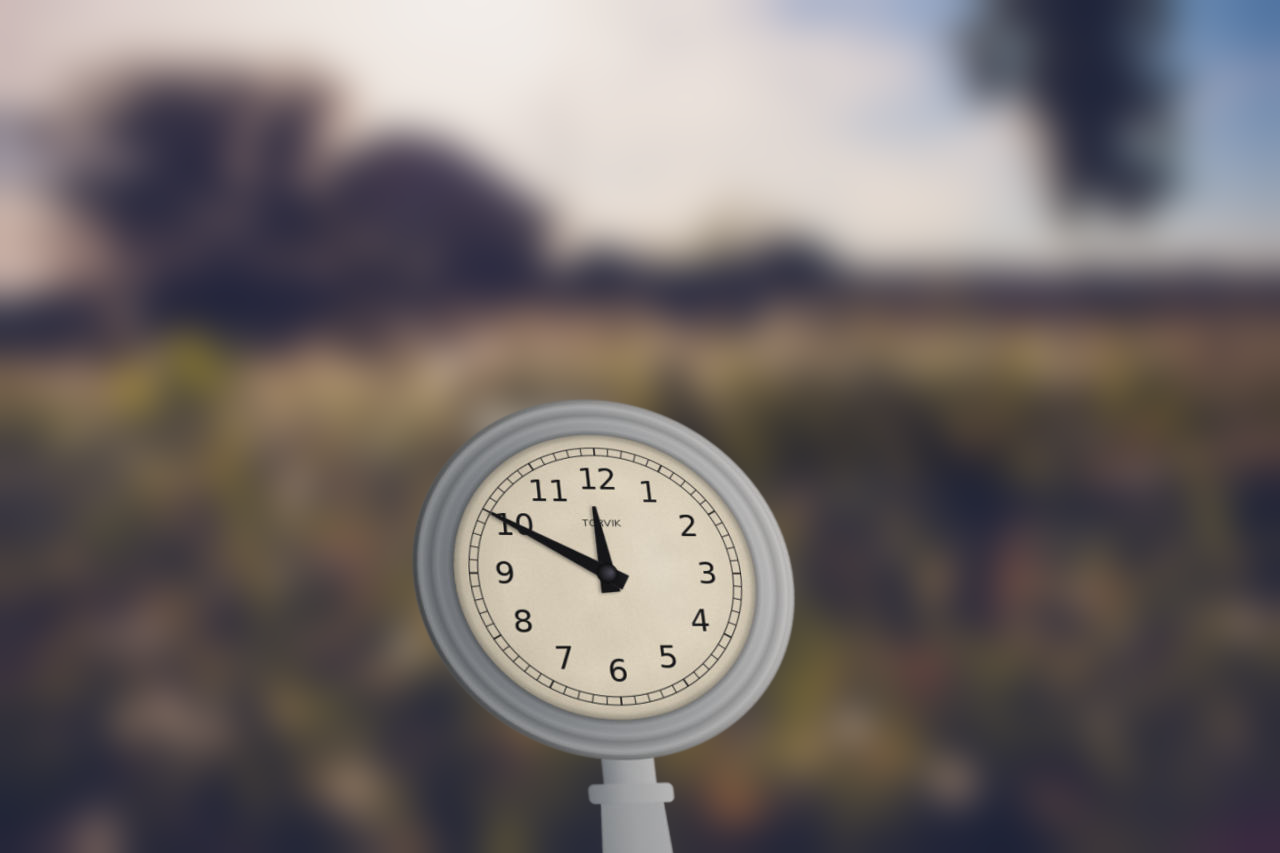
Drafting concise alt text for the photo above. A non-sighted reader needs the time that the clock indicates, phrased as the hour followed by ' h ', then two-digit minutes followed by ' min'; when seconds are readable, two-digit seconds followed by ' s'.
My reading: 11 h 50 min
